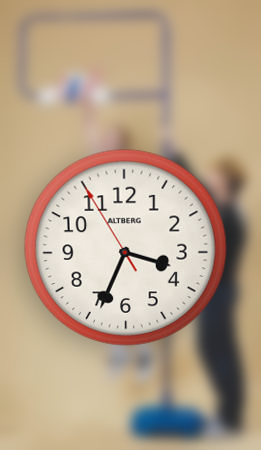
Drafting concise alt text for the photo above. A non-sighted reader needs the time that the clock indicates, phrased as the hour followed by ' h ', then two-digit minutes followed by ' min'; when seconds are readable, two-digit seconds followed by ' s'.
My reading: 3 h 33 min 55 s
